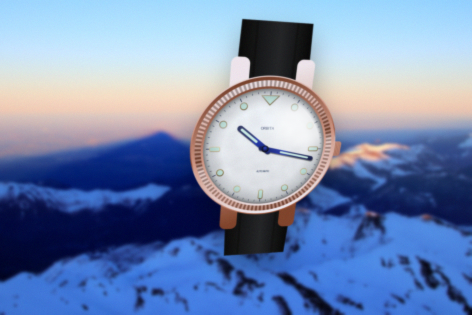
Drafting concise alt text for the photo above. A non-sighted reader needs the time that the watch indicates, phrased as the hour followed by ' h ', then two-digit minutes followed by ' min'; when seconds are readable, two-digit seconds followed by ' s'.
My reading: 10 h 17 min
